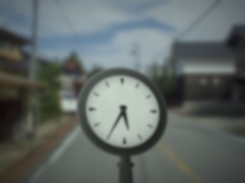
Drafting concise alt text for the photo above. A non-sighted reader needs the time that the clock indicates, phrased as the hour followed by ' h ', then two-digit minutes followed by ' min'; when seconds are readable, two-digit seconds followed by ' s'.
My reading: 5 h 35 min
